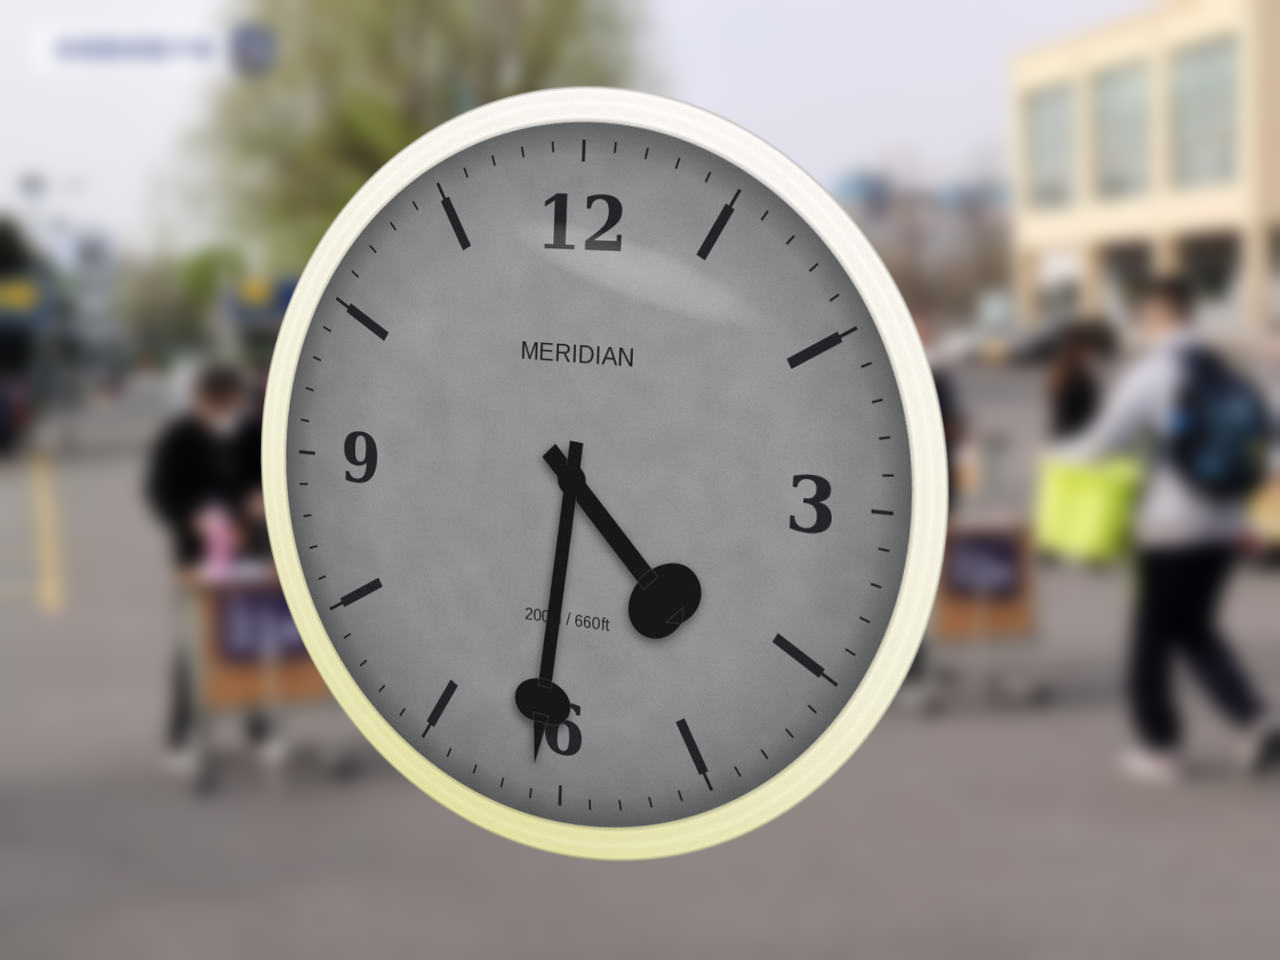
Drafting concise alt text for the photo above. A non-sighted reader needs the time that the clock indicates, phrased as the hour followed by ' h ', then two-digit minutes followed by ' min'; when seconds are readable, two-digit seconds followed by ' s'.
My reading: 4 h 31 min
